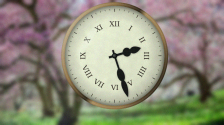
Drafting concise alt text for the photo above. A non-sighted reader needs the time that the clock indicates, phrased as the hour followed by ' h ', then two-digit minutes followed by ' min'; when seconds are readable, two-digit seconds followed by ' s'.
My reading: 2 h 27 min
